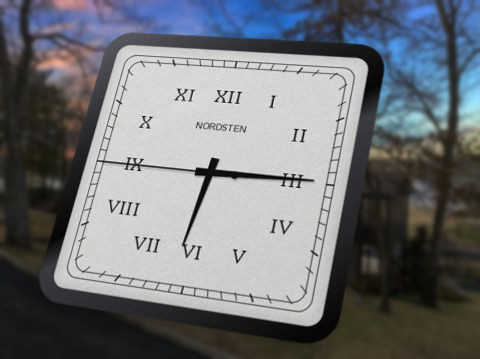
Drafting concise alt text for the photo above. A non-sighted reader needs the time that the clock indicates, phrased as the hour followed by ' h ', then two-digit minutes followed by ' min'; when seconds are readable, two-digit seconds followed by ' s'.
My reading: 6 h 14 min 45 s
